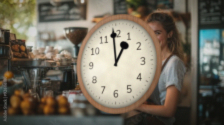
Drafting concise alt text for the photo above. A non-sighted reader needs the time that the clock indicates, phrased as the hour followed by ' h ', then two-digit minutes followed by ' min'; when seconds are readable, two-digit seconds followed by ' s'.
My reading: 12 h 59 min
